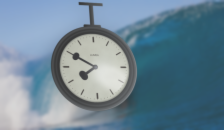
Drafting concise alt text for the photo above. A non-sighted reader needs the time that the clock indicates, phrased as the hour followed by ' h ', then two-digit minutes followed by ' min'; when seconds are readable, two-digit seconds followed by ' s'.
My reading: 7 h 50 min
